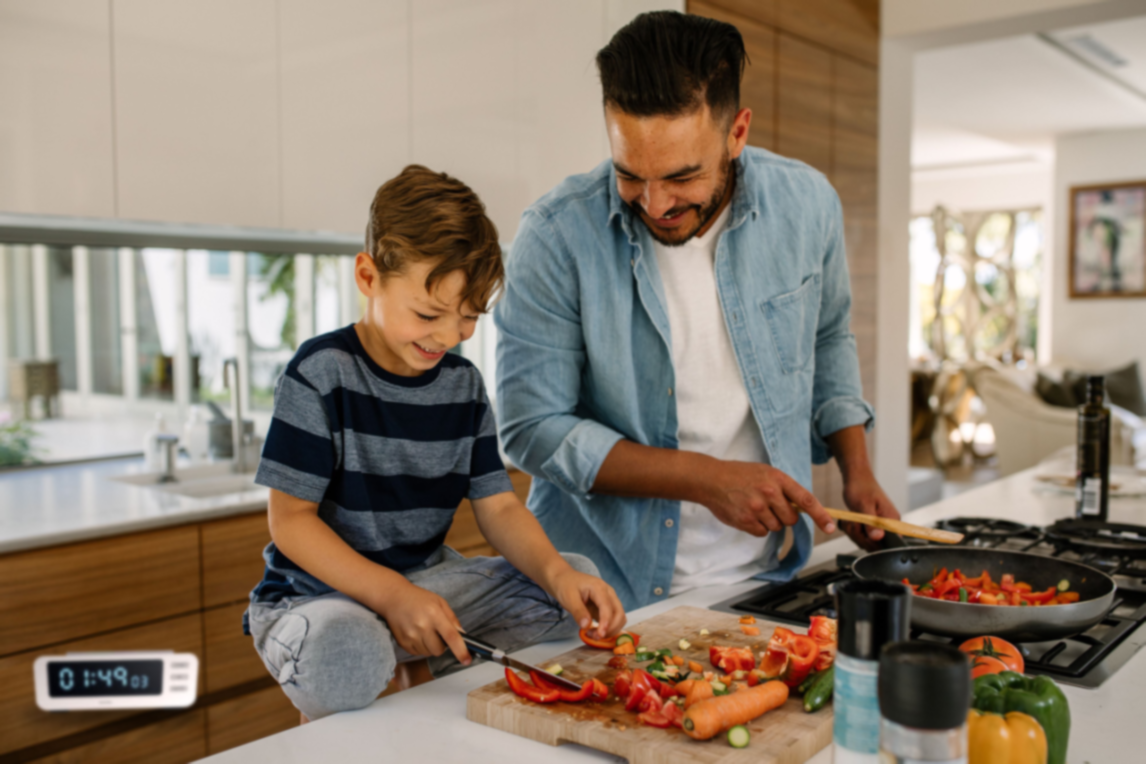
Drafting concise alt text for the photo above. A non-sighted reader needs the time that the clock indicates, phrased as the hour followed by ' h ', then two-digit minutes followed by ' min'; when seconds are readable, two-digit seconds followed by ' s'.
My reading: 1 h 49 min
